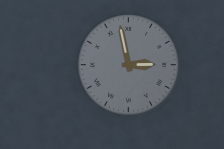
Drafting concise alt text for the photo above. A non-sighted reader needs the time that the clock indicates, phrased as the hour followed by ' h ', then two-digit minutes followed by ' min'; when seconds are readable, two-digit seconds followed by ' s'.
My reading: 2 h 58 min
